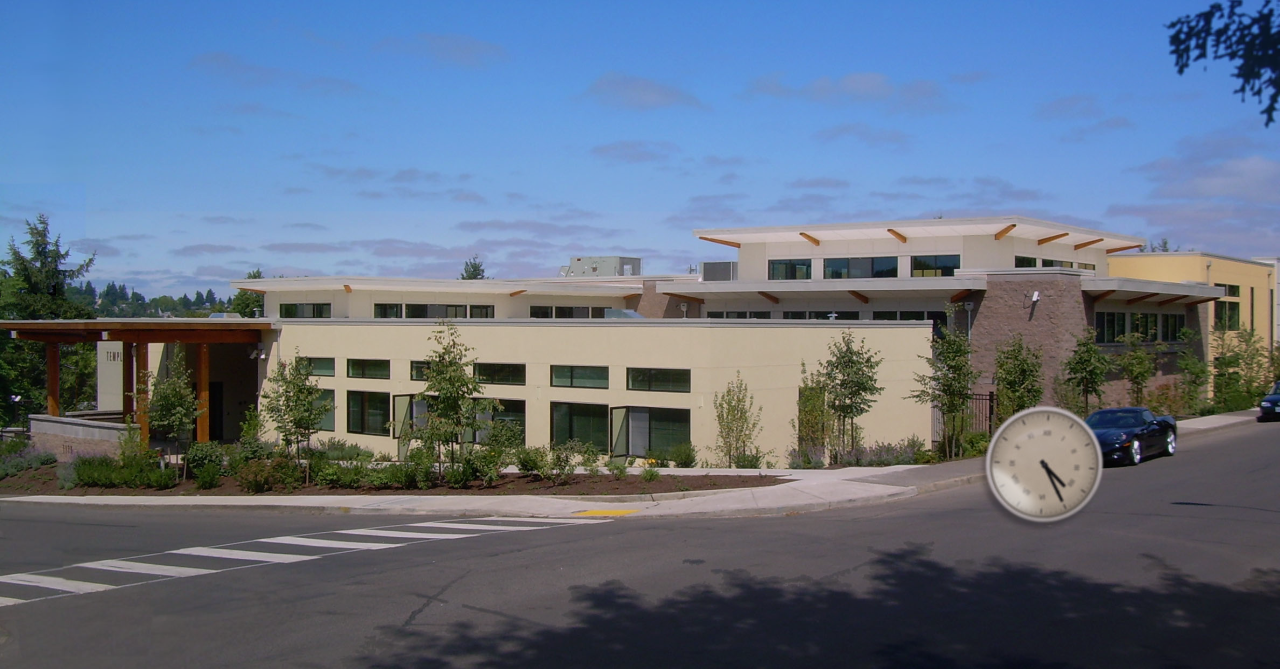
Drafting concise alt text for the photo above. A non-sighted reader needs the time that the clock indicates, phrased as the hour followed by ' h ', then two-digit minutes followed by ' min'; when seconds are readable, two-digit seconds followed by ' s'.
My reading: 4 h 25 min
